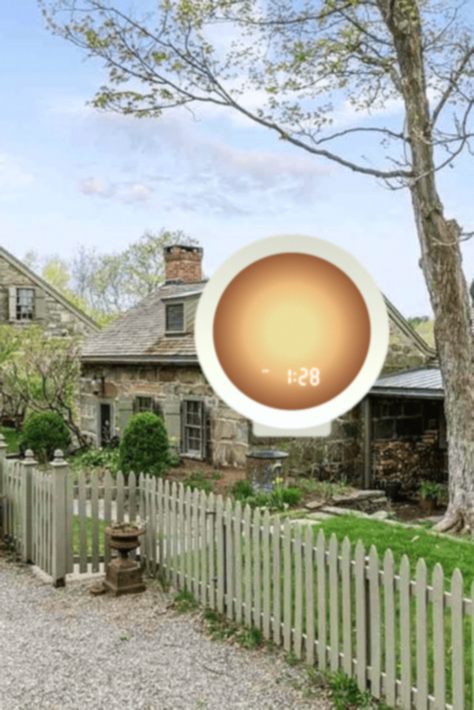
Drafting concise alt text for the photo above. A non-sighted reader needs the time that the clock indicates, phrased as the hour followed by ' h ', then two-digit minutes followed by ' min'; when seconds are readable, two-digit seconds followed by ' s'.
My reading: 1 h 28 min
